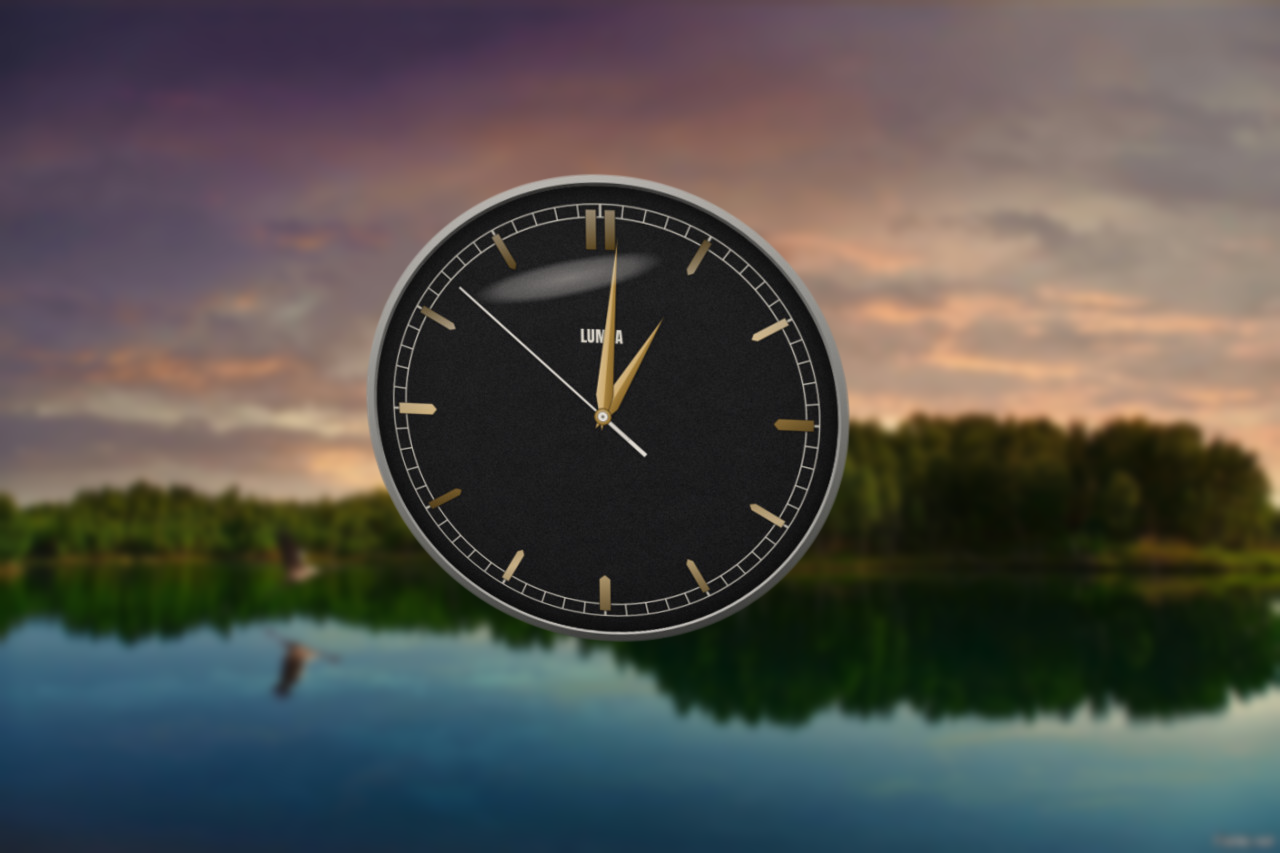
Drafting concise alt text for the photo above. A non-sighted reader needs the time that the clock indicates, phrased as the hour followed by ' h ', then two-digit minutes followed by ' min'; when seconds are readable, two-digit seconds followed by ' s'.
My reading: 1 h 00 min 52 s
